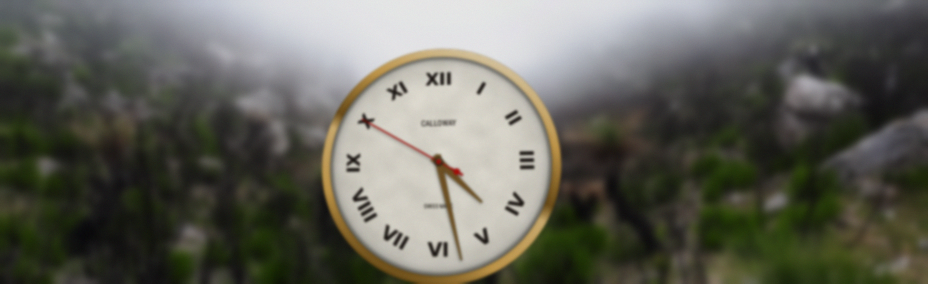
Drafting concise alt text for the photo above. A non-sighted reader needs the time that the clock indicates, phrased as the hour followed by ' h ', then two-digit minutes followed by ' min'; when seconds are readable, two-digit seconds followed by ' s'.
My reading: 4 h 27 min 50 s
